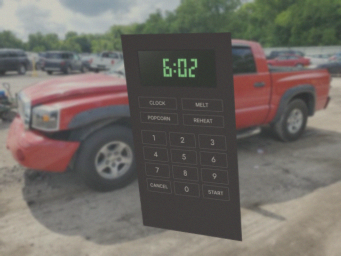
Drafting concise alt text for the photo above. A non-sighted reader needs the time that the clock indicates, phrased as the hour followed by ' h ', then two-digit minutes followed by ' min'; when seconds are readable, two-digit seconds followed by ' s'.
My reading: 6 h 02 min
